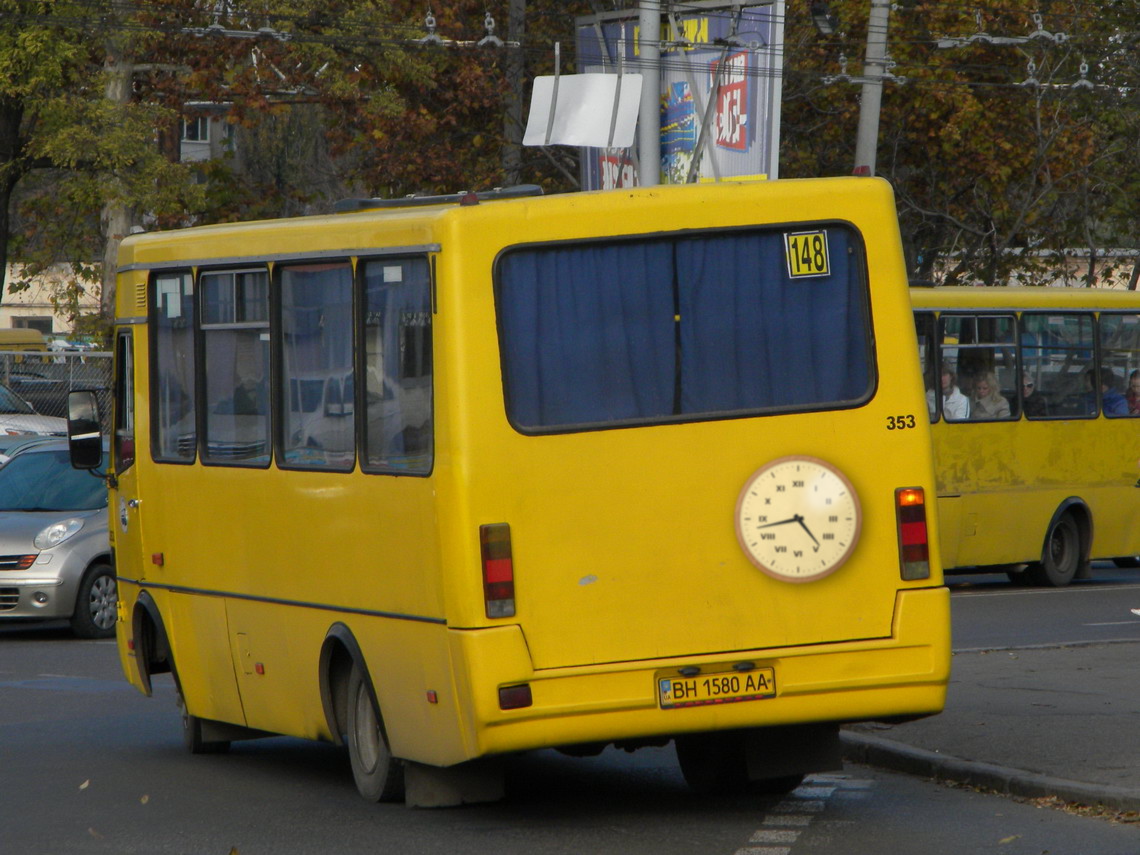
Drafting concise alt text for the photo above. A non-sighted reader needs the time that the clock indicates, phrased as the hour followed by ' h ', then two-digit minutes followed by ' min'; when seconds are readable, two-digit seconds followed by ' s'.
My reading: 4 h 43 min
